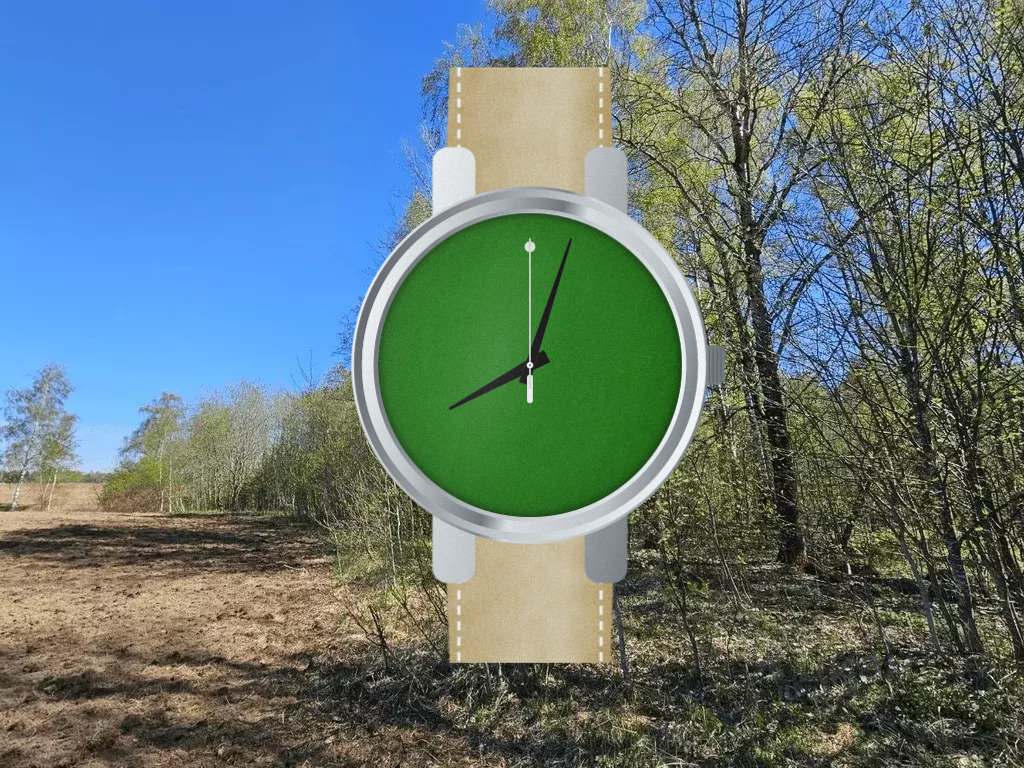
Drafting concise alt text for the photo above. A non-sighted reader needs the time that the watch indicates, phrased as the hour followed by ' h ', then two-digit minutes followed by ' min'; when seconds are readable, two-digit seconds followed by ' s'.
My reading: 8 h 03 min 00 s
